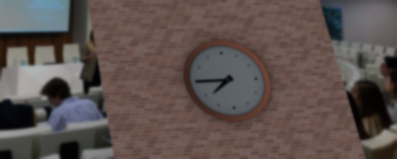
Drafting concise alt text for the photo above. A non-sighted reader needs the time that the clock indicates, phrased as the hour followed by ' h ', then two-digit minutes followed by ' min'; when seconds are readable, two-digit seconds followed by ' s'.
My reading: 7 h 45 min
